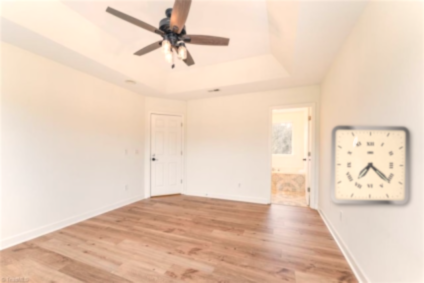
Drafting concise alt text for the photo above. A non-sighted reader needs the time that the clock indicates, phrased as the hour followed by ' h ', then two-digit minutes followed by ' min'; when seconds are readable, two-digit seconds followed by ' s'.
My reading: 7 h 22 min
